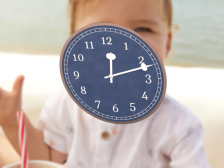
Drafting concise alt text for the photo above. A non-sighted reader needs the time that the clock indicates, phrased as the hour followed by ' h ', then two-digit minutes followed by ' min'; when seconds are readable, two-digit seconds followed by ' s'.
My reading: 12 h 12 min
